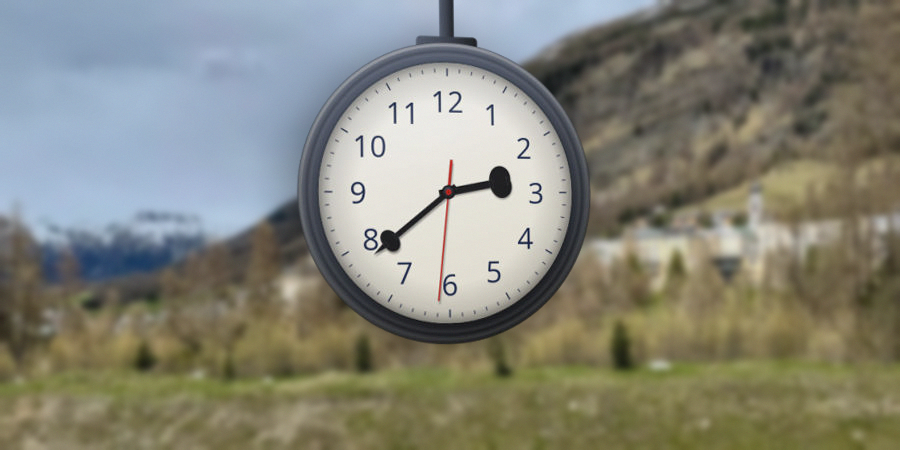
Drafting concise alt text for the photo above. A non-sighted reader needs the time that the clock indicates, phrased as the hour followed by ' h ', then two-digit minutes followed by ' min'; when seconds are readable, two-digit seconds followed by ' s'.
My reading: 2 h 38 min 31 s
